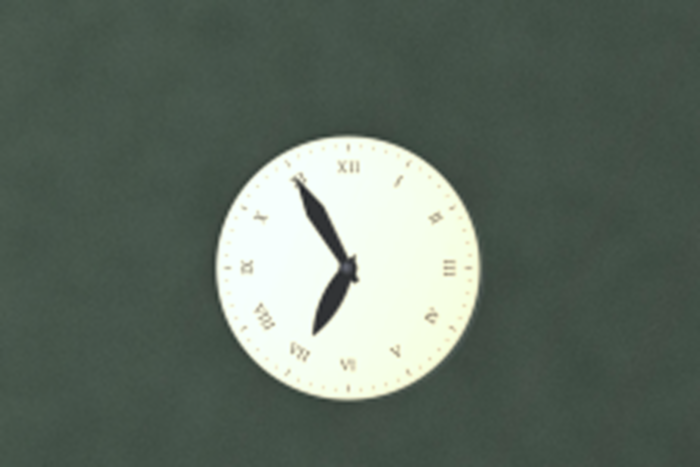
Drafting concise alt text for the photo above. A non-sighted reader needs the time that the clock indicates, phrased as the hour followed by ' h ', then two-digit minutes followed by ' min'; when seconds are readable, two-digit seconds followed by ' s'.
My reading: 6 h 55 min
